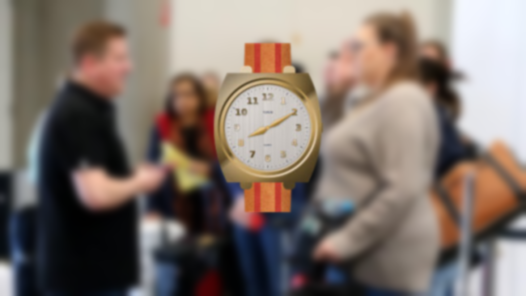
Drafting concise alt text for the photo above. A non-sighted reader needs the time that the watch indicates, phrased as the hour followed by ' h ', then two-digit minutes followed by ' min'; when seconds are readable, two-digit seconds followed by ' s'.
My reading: 8 h 10 min
